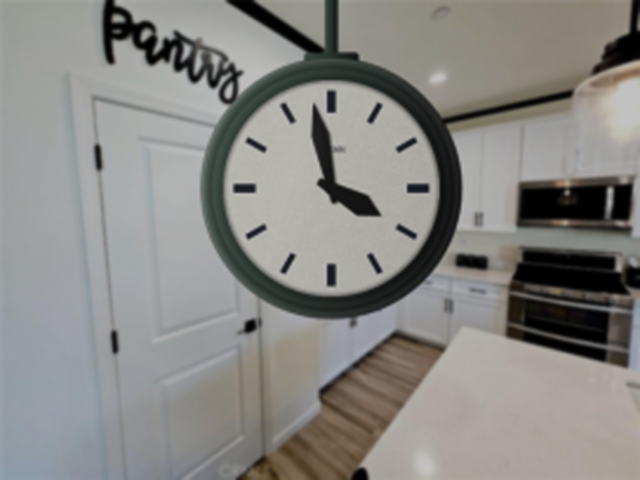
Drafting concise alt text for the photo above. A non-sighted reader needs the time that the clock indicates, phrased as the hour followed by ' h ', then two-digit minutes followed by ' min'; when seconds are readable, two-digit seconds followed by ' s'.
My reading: 3 h 58 min
